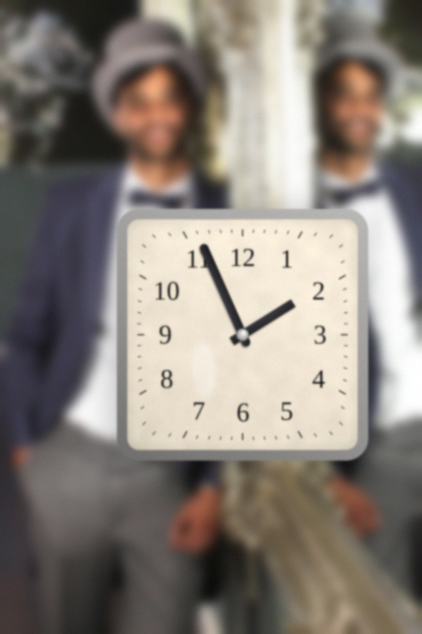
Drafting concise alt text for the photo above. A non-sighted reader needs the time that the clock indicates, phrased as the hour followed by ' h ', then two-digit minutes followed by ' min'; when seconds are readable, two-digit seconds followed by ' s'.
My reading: 1 h 56 min
